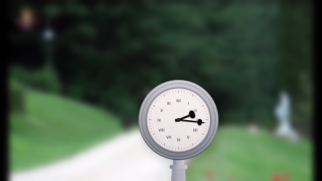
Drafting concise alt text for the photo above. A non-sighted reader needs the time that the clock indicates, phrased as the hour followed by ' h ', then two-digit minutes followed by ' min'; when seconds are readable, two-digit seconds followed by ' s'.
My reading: 2 h 16 min
